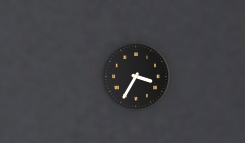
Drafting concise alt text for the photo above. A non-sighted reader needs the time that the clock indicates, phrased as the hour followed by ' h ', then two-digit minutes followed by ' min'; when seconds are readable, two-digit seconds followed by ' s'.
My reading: 3 h 35 min
